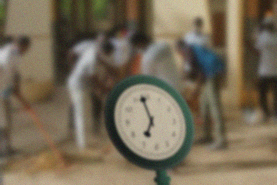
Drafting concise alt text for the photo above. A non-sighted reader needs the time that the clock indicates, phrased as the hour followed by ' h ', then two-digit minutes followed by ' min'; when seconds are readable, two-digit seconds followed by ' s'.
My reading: 6 h 58 min
